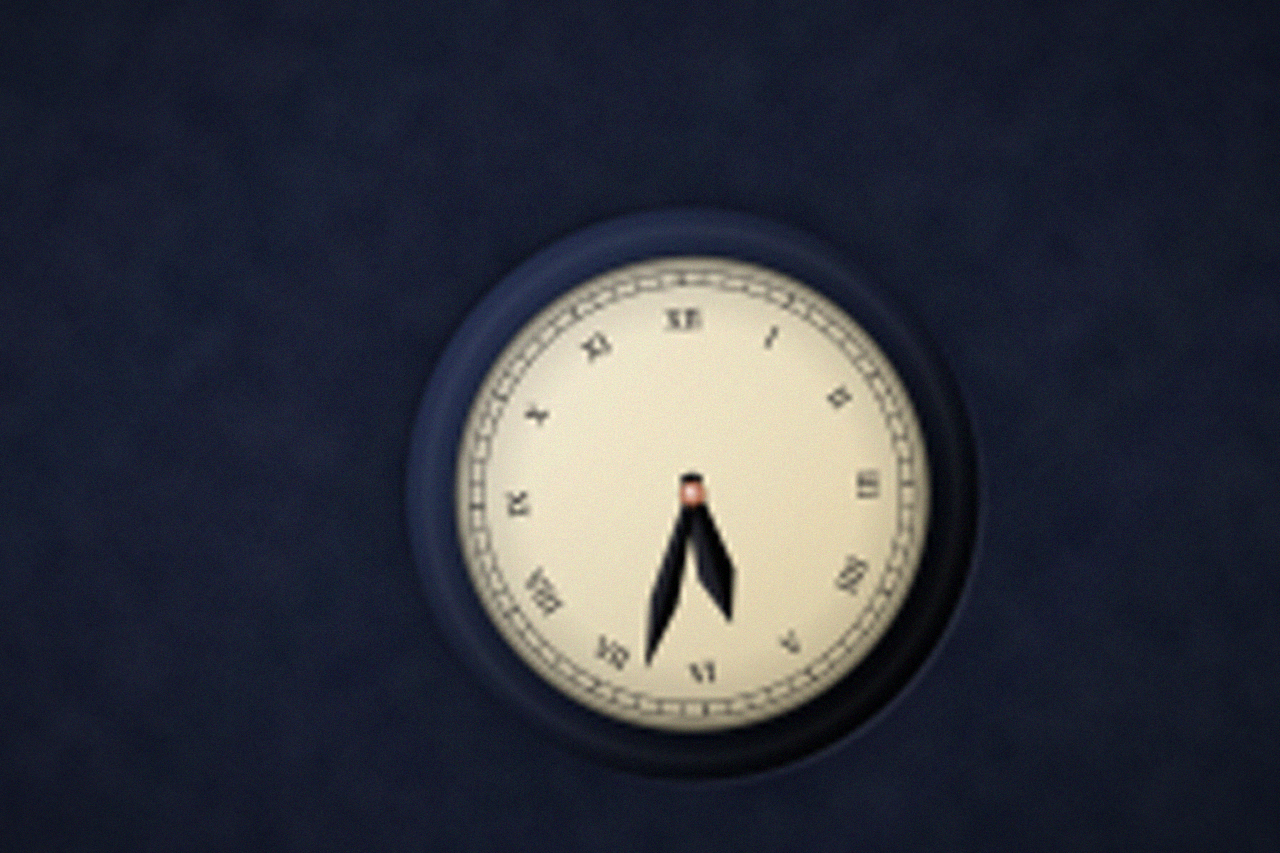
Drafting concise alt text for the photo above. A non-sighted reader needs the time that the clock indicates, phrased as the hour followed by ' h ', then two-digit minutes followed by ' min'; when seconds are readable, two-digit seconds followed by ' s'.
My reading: 5 h 33 min
